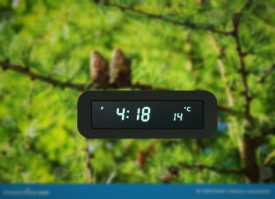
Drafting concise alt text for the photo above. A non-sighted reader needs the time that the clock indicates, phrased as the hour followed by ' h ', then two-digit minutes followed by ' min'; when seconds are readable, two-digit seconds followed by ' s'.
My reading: 4 h 18 min
